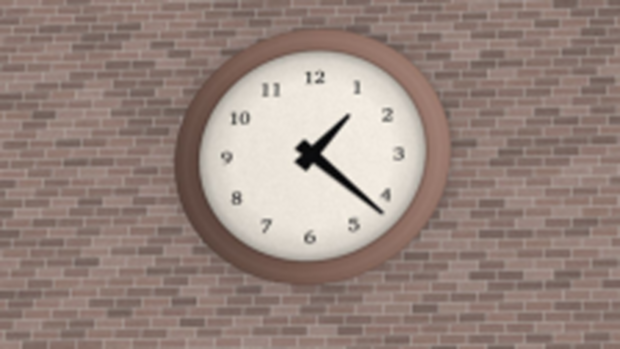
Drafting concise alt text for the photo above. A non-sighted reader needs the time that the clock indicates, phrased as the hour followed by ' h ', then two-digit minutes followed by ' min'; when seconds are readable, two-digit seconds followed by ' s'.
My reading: 1 h 22 min
